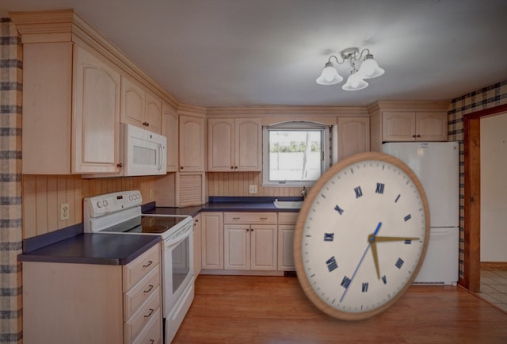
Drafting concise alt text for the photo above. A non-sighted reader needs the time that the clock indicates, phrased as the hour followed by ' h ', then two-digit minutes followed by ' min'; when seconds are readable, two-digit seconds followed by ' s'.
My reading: 5 h 14 min 34 s
